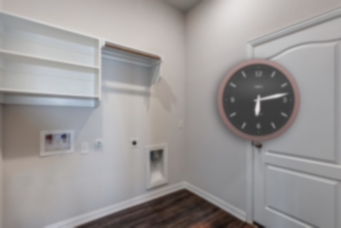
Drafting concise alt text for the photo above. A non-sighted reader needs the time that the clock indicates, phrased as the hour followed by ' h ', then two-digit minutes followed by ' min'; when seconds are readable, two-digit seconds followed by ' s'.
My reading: 6 h 13 min
